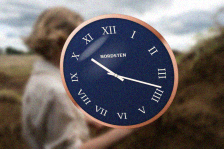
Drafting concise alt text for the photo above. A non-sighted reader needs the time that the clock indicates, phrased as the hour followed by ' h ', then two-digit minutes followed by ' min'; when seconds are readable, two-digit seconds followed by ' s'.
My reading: 10 h 18 min
